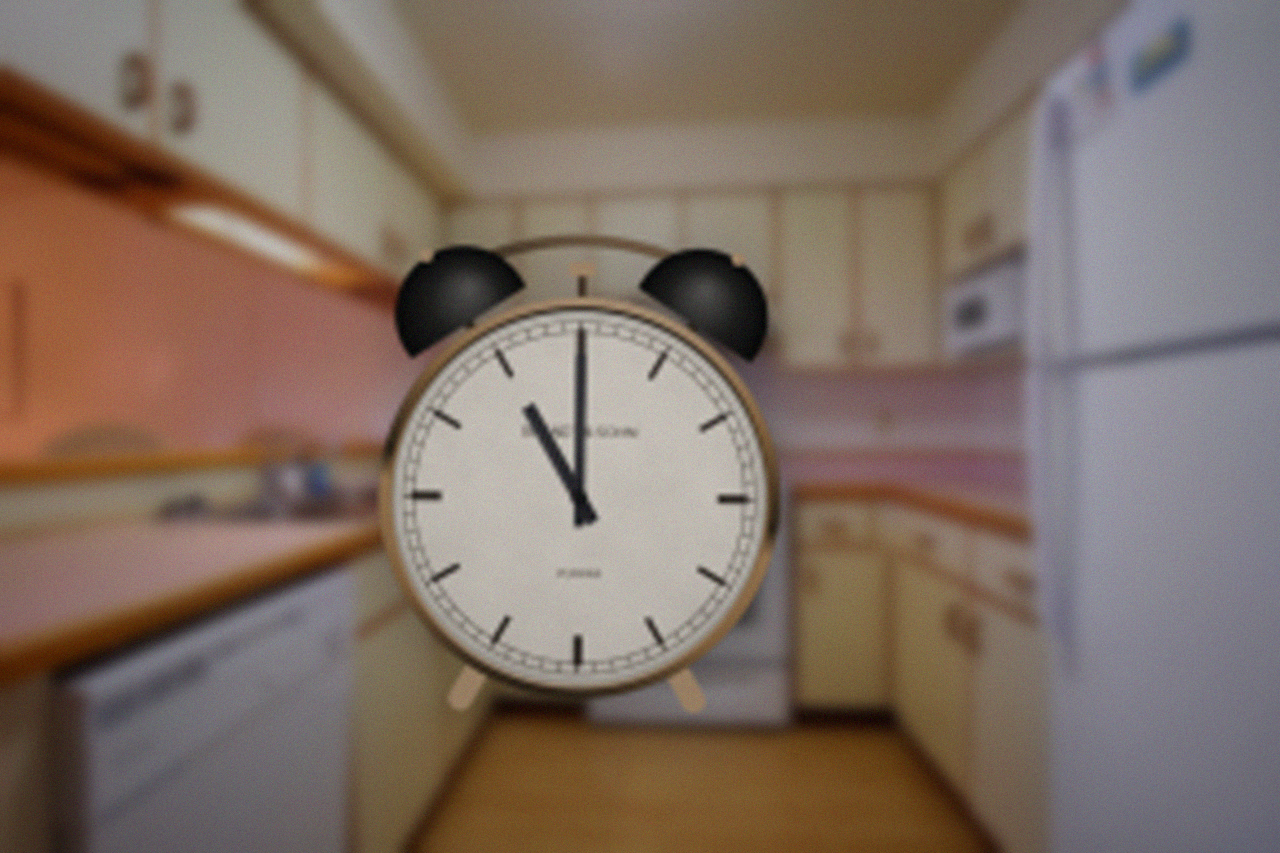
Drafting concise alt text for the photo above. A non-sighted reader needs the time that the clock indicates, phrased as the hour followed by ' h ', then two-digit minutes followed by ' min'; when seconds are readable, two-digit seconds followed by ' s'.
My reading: 11 h 00 min
